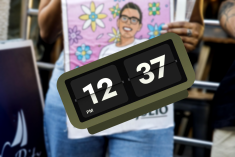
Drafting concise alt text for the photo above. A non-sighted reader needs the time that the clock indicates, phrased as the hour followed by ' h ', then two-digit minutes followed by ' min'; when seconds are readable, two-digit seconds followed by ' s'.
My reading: 12 h 37 min
